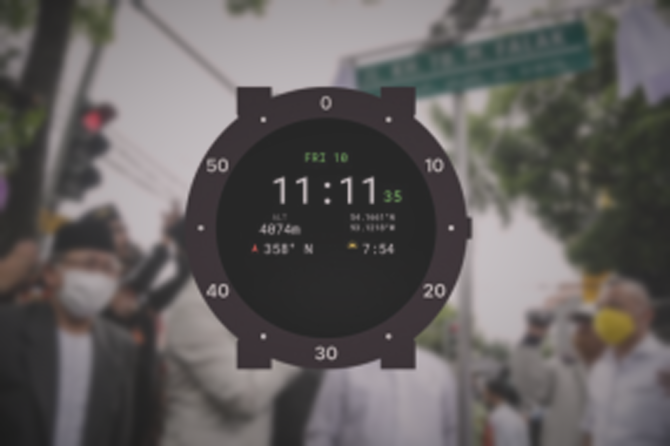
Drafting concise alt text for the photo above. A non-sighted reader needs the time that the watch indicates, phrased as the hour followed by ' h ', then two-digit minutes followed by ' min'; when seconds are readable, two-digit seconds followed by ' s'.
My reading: 11 h 11 min
